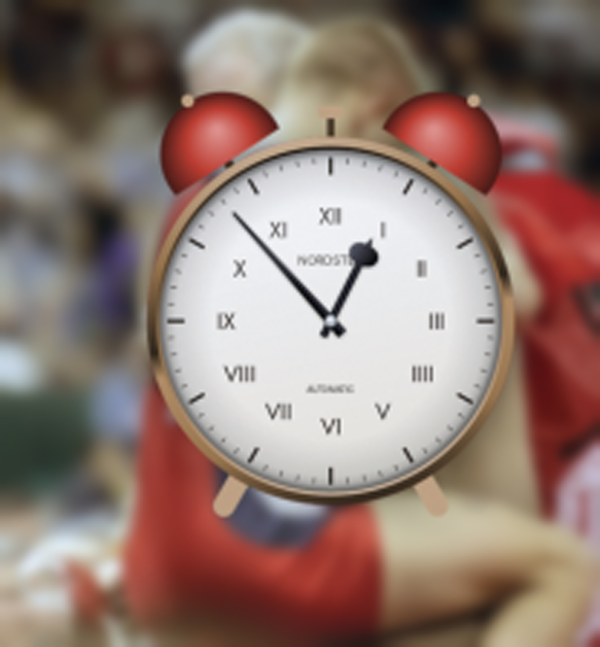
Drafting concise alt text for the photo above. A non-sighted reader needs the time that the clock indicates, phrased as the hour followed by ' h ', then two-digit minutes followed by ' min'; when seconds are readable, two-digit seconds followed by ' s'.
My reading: 12 h 53 min
